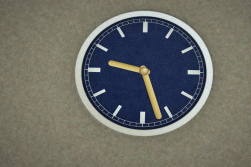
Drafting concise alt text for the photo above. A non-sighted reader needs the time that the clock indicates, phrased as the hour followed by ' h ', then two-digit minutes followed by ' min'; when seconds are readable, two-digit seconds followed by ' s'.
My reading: 9 h 27 min
